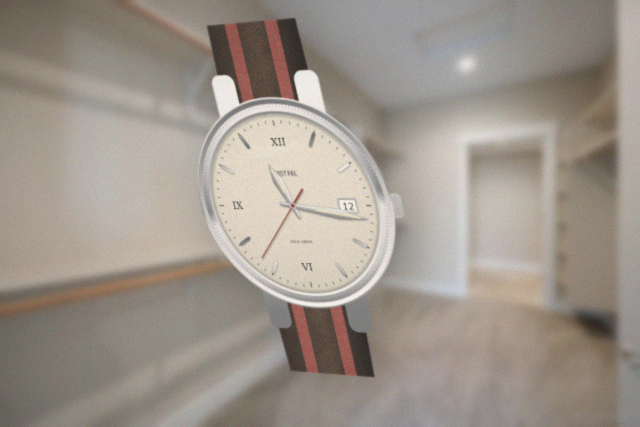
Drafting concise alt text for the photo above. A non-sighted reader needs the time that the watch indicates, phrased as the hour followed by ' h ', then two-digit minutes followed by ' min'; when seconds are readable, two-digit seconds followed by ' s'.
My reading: 11 h 16 min 37 s
